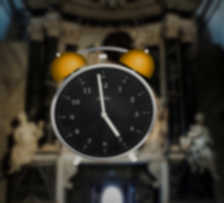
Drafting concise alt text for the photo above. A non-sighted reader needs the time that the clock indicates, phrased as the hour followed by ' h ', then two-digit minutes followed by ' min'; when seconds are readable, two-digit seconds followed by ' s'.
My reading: 4 h 59 min
